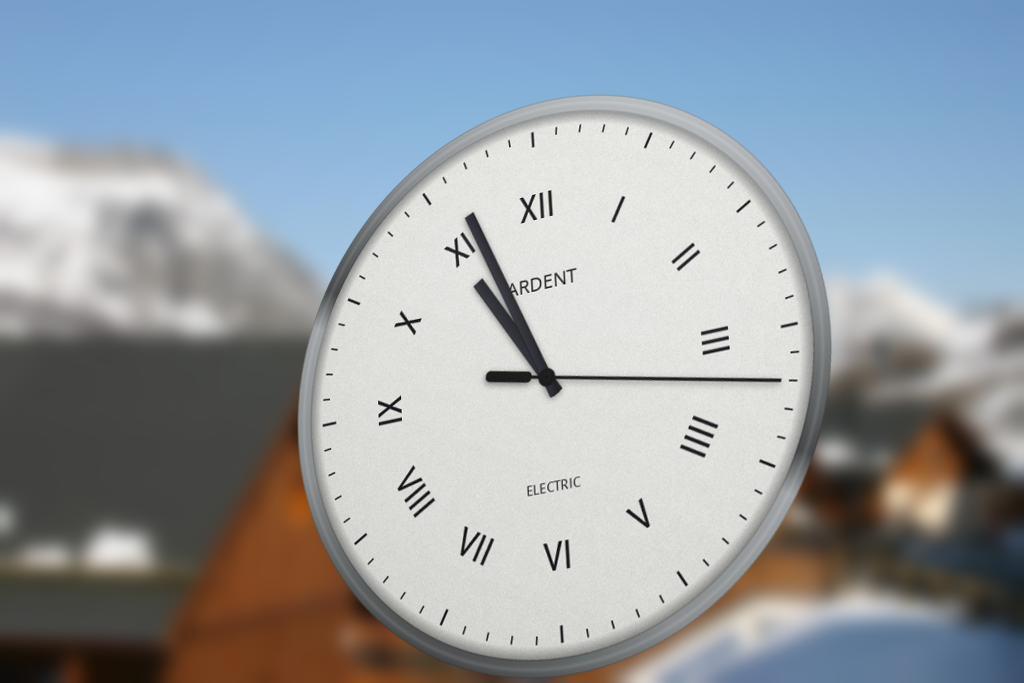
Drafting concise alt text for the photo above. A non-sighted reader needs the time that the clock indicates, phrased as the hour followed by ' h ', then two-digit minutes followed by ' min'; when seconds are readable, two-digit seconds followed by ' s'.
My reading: 10 h 56 min 17 s
